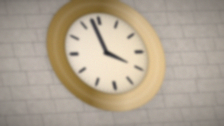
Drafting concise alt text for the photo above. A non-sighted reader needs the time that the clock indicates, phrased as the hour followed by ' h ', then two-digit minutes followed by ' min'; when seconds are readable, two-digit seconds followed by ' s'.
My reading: 3 h 58 min
